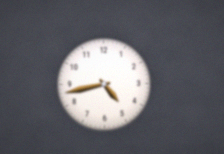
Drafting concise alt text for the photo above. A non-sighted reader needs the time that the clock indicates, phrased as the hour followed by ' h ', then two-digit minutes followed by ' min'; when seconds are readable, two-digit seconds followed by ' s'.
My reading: 4 h 43 min
